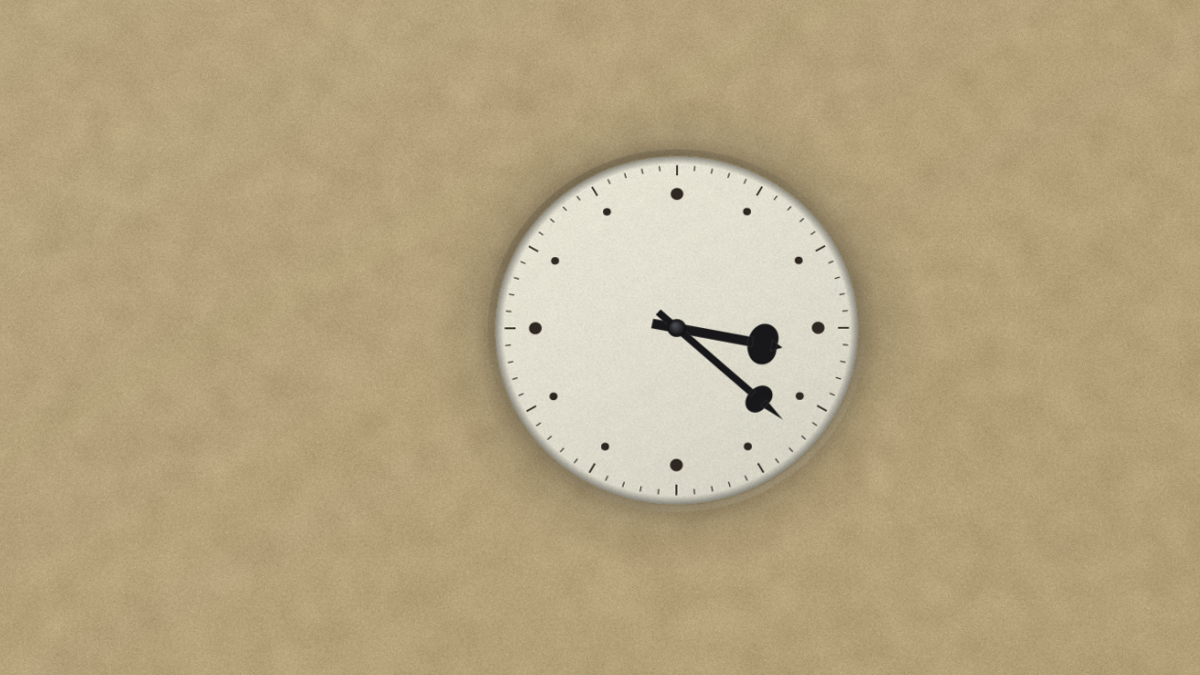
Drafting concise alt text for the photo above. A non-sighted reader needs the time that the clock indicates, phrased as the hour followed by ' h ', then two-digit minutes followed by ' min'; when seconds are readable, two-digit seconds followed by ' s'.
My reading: 3 h 22 min
